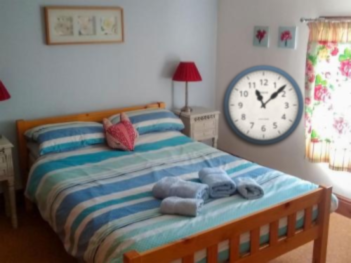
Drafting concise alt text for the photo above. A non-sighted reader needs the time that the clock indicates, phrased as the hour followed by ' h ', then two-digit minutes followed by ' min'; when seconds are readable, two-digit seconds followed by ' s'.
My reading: 11 h 08 min
